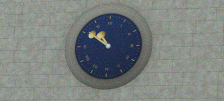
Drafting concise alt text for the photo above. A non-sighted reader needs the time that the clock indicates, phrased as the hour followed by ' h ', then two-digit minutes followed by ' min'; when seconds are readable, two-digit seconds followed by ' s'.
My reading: 10 h 51 min
